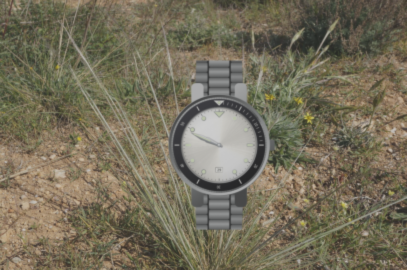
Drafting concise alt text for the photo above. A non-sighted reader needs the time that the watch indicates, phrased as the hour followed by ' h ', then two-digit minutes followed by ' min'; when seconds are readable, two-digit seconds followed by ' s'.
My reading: 9 h 49 min
